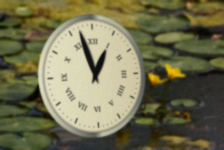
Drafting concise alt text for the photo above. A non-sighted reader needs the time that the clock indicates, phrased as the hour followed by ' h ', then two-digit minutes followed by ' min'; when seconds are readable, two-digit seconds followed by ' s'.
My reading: 12 h 57 min
